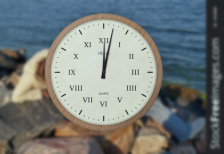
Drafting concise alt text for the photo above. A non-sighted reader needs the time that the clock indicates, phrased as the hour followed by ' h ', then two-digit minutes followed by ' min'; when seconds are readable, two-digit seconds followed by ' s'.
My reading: 12 h 02 min
